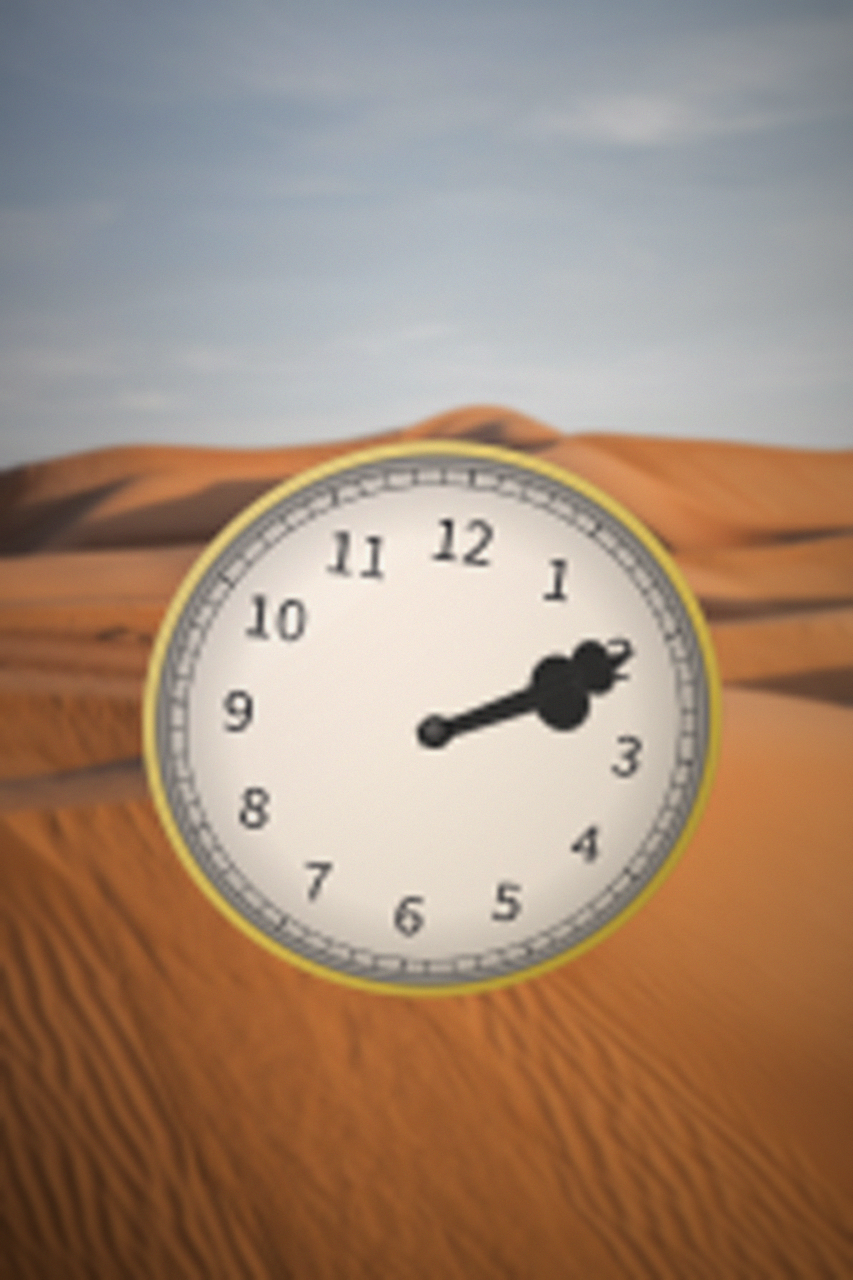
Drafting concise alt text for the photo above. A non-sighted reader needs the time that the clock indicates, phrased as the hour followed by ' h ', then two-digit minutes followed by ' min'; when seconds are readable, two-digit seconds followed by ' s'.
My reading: 2 h 10 min
